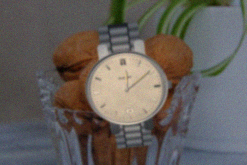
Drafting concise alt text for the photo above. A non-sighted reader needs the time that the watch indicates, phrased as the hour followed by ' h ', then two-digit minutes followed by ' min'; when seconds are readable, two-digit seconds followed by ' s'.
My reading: 12 h 09 min
